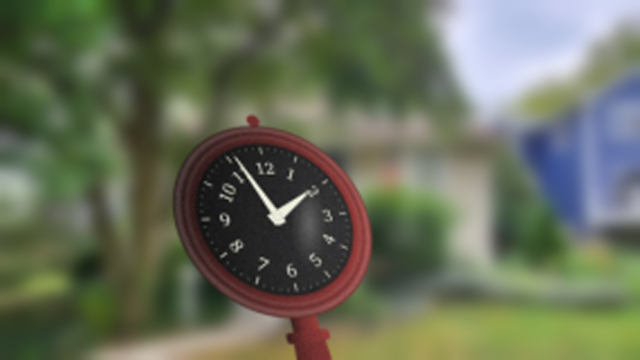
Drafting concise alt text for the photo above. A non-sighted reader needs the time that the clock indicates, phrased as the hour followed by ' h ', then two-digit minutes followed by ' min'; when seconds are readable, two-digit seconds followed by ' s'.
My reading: 1 h 56 min
